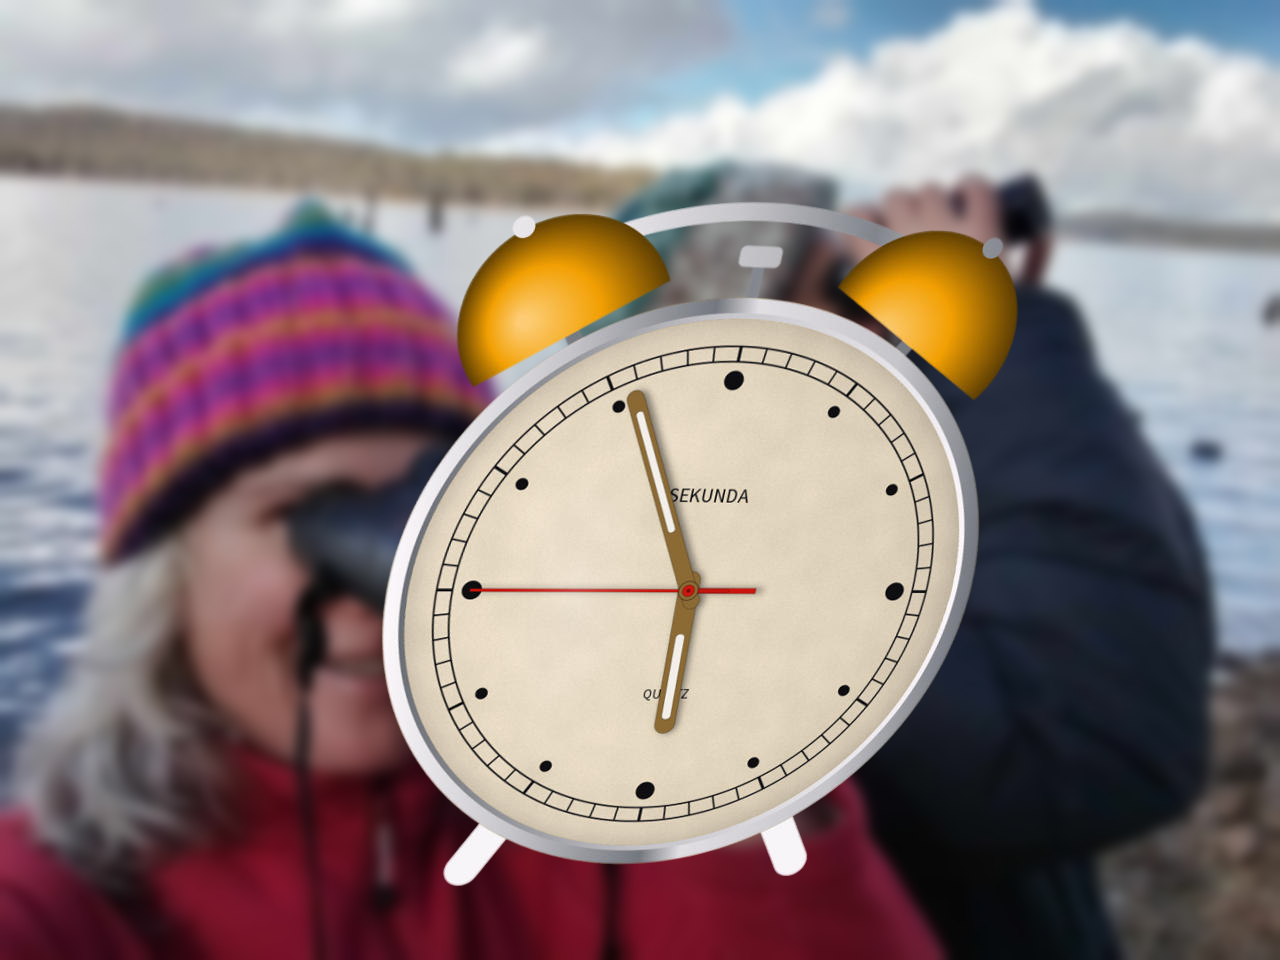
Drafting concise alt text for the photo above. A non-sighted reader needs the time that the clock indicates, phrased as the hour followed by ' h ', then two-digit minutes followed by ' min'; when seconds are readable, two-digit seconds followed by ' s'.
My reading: 5 h 55 min 45 s
